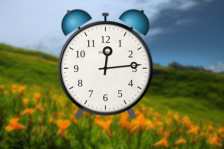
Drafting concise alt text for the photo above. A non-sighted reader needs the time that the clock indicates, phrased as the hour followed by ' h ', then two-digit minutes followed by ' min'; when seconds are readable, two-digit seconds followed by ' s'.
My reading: 12 h 14 min
